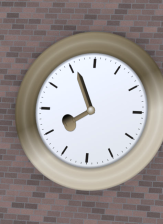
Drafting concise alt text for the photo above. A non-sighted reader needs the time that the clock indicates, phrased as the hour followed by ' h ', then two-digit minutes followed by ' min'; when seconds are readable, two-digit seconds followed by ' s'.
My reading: 7 h 56 min
